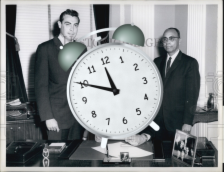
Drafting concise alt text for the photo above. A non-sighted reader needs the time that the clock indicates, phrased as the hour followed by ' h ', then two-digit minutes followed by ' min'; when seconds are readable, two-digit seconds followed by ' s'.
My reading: 11 h 50 min
